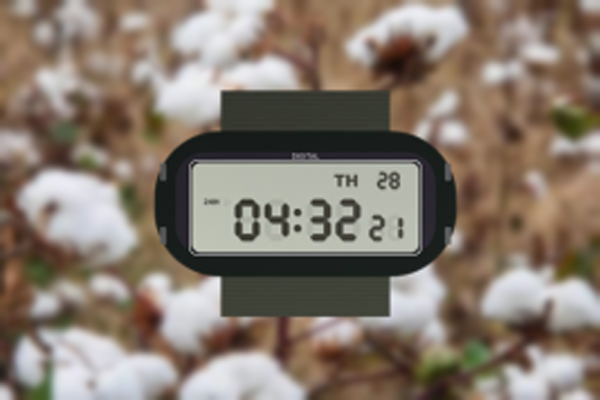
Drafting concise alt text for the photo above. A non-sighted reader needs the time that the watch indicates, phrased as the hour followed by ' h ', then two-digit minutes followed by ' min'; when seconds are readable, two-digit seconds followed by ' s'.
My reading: 4 h 32 min 21 s
